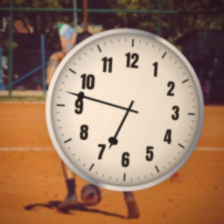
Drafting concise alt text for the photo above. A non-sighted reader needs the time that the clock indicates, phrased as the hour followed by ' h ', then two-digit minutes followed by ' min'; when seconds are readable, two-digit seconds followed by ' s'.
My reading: 6 h 47 min
